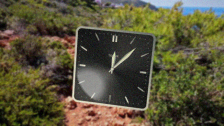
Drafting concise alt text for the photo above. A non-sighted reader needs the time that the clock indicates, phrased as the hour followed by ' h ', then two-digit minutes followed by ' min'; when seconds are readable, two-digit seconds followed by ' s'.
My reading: 12 h 07 min
